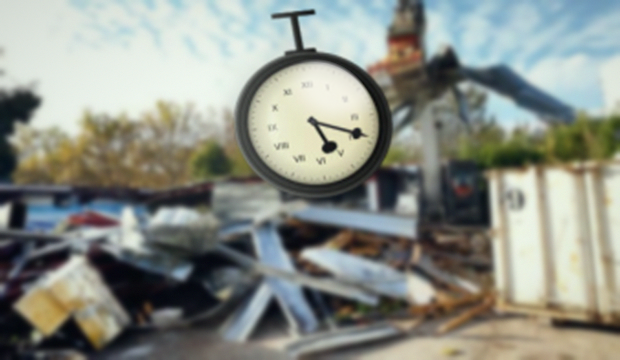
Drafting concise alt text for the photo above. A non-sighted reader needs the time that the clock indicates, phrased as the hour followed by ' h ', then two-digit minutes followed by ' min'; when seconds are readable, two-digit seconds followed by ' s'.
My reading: 5 h 19 min
